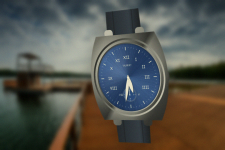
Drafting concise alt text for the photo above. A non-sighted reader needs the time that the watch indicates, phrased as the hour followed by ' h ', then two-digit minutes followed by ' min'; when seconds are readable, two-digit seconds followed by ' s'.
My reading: 5 h 32 min
